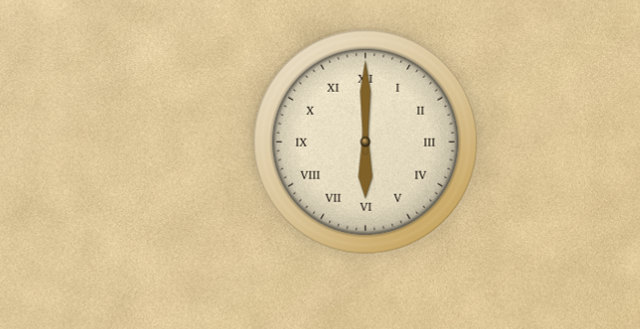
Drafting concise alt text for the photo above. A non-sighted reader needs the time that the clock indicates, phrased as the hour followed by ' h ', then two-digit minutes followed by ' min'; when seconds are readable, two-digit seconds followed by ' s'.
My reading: 6 h 00 min
